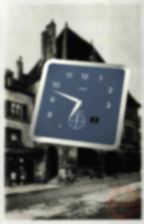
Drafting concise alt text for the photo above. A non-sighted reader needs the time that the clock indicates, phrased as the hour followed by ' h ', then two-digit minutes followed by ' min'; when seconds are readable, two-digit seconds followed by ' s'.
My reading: 6 h 48 min
